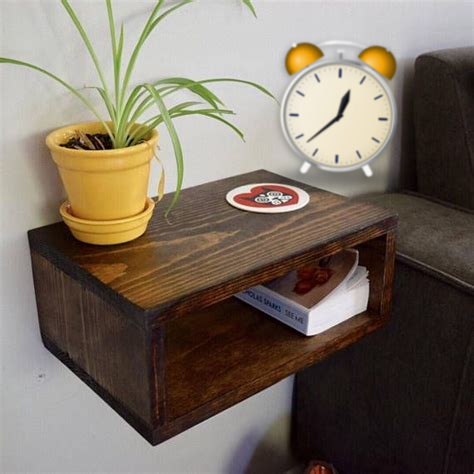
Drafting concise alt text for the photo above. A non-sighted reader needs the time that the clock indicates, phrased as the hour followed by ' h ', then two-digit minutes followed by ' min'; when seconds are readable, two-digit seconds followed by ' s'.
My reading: 12 h 38 min
